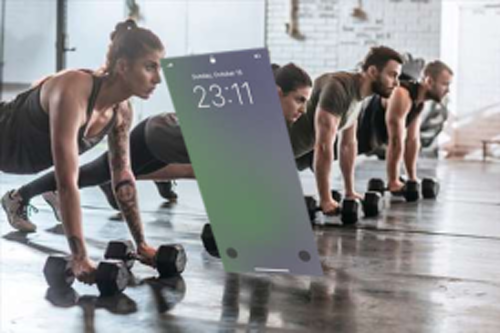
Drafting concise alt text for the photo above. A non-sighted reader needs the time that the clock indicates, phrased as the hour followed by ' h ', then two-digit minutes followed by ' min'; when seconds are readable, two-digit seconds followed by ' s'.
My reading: 23 h 11 min
